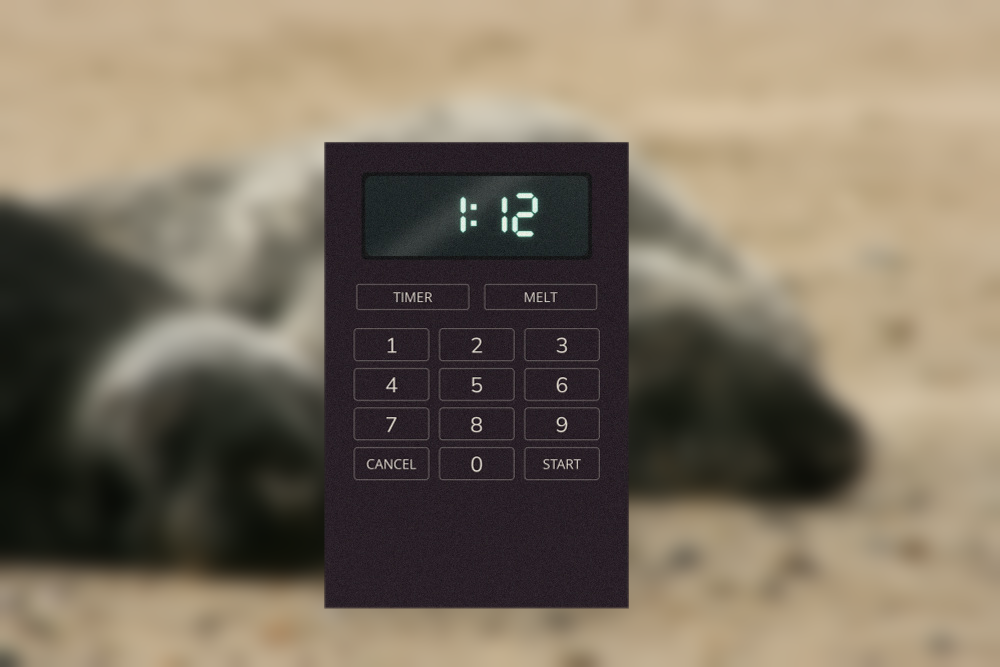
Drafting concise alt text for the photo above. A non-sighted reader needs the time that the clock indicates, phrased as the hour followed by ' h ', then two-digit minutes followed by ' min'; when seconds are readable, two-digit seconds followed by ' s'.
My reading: 1 h 12 min
